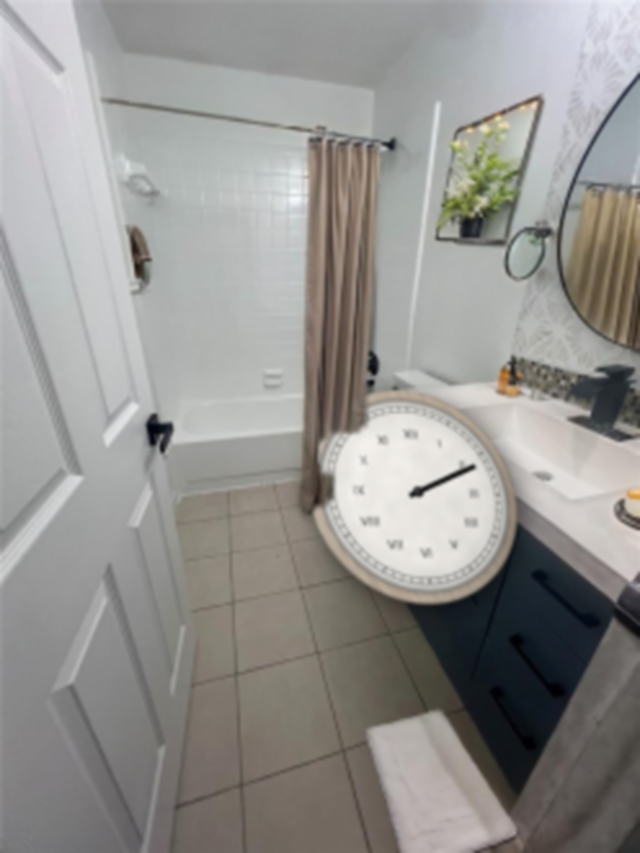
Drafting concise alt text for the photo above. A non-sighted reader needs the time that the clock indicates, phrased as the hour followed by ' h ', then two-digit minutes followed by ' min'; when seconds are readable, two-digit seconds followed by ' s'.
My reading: 2 h 11 min
